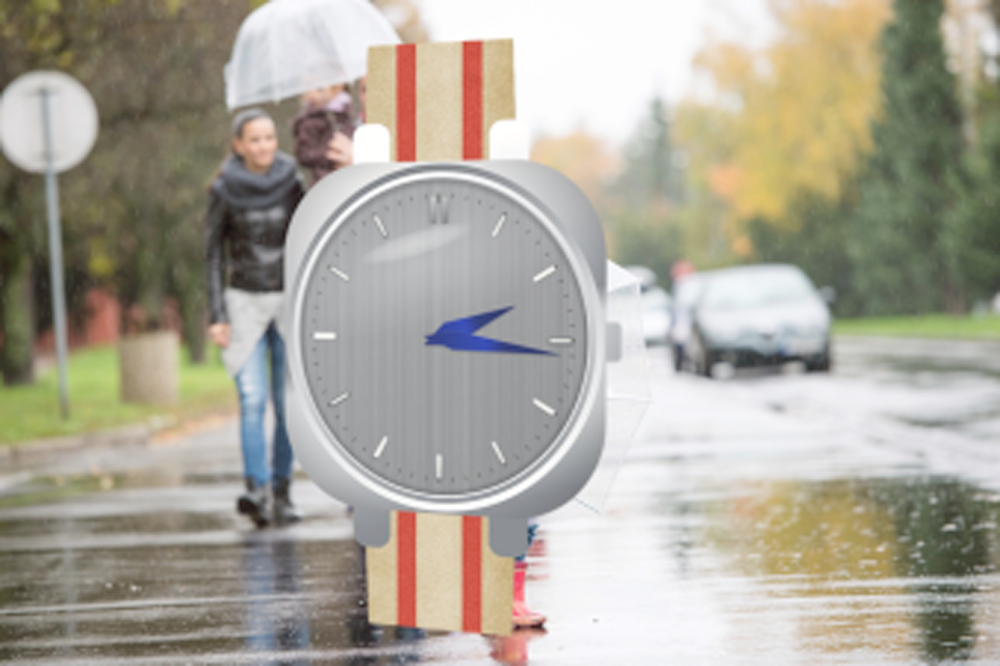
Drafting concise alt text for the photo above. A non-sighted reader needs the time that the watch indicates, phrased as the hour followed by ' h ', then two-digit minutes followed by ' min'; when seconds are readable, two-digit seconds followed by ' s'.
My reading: 2 h 16 min
